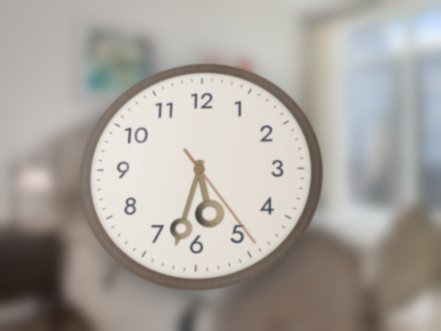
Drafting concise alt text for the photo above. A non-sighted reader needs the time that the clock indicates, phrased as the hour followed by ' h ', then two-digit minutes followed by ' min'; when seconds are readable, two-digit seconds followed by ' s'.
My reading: 5 h 32 min 24 s
